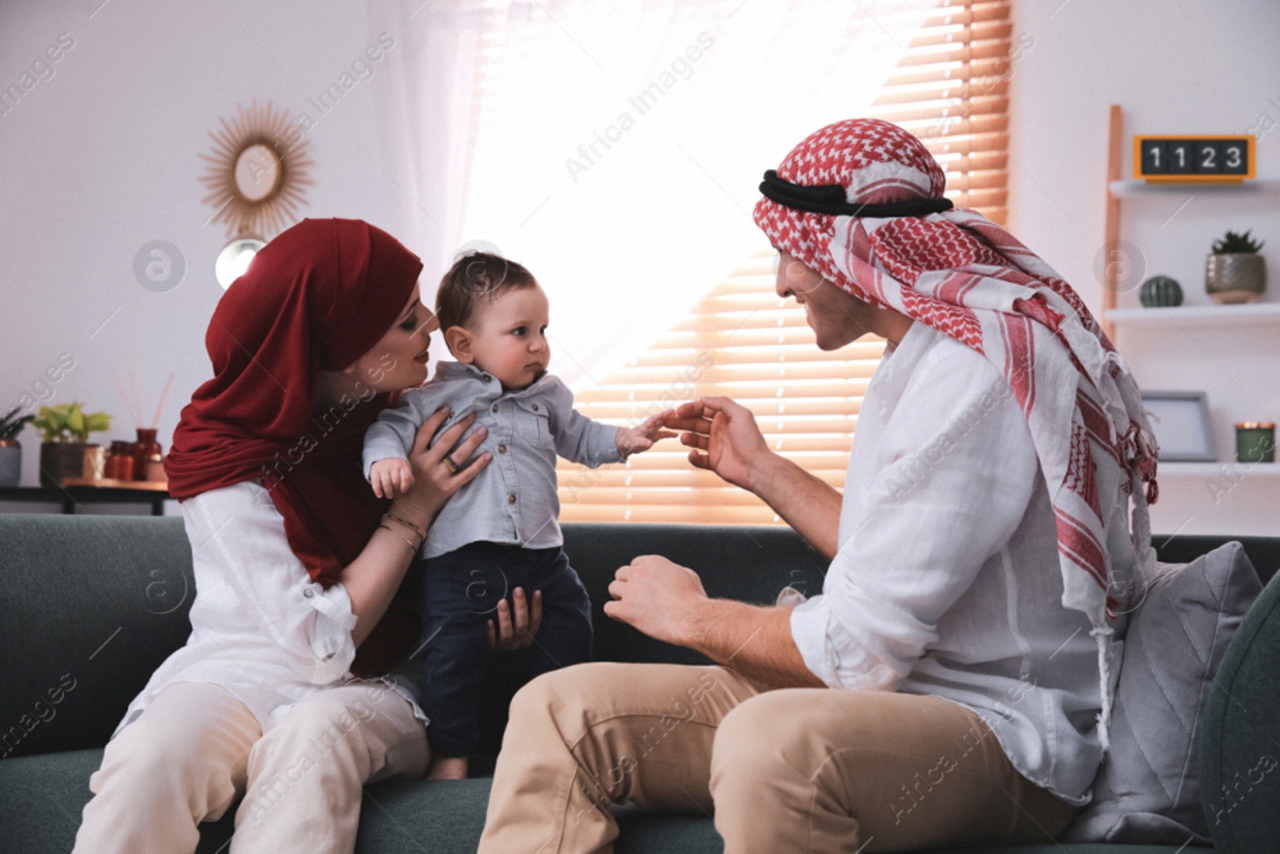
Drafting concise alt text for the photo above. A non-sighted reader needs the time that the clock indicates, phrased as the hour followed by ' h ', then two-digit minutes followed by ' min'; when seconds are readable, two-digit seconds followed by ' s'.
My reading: 11 h 23 min
